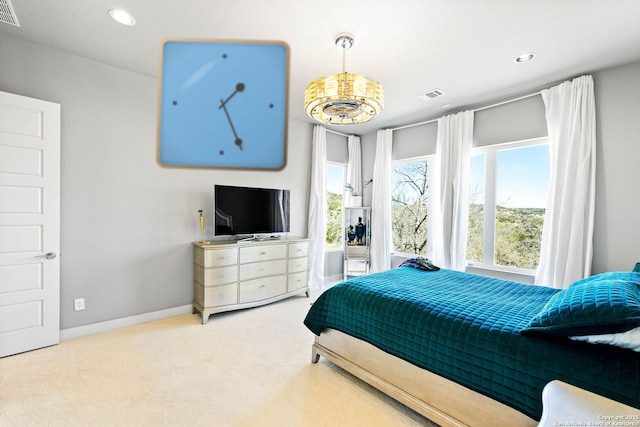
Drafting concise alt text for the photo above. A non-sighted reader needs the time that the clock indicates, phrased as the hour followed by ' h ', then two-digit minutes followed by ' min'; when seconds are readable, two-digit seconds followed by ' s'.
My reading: 1 h 26 min
